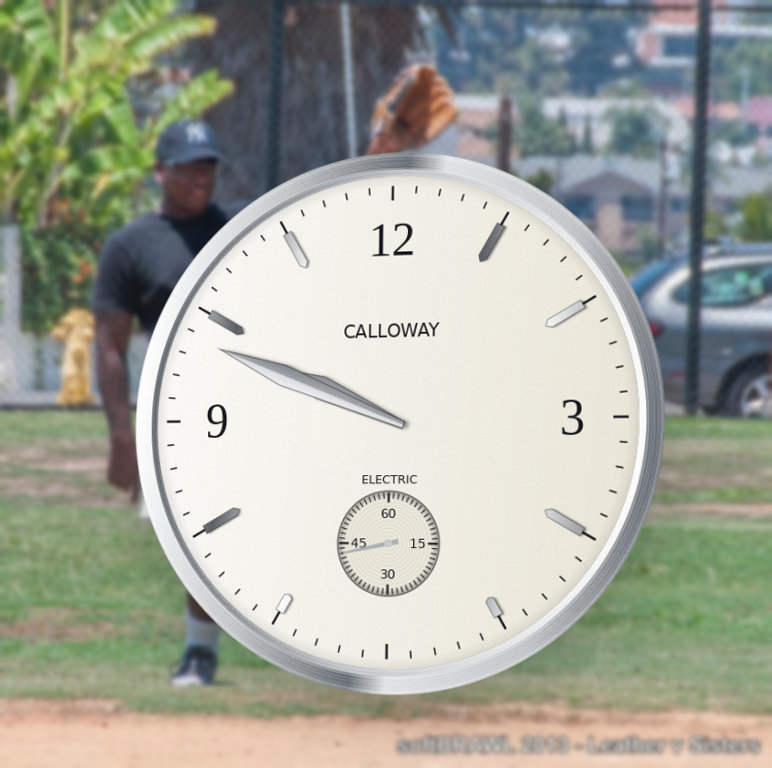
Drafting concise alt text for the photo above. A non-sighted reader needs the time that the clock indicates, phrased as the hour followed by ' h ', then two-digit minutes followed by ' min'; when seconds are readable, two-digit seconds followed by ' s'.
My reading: 9 h 48 min 43 s
